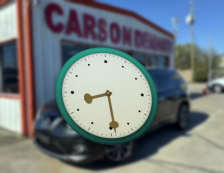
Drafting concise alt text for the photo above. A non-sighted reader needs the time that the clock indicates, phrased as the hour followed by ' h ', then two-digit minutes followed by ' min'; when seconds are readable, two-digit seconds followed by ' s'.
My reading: 8 h 29 min
